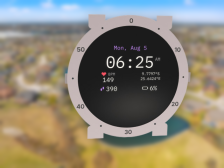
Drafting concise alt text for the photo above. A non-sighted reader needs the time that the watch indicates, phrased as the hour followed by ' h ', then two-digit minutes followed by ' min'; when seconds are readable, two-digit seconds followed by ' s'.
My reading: 6 h 25 min
